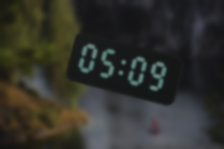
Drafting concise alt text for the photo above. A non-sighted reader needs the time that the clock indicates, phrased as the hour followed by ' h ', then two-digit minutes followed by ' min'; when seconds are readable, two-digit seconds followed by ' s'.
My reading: 5 h 09 min
